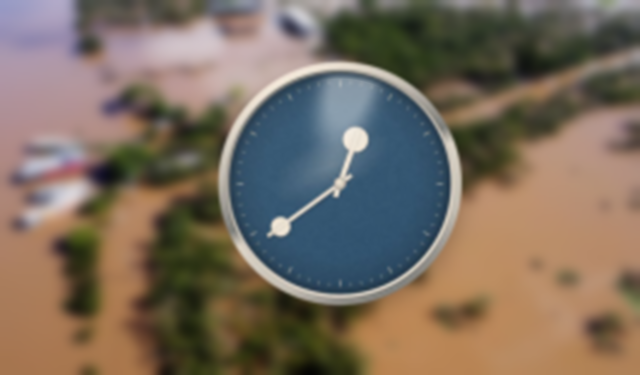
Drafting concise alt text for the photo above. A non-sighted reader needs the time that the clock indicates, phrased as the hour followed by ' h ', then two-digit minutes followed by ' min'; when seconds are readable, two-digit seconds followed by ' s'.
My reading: 12 h 39 min
